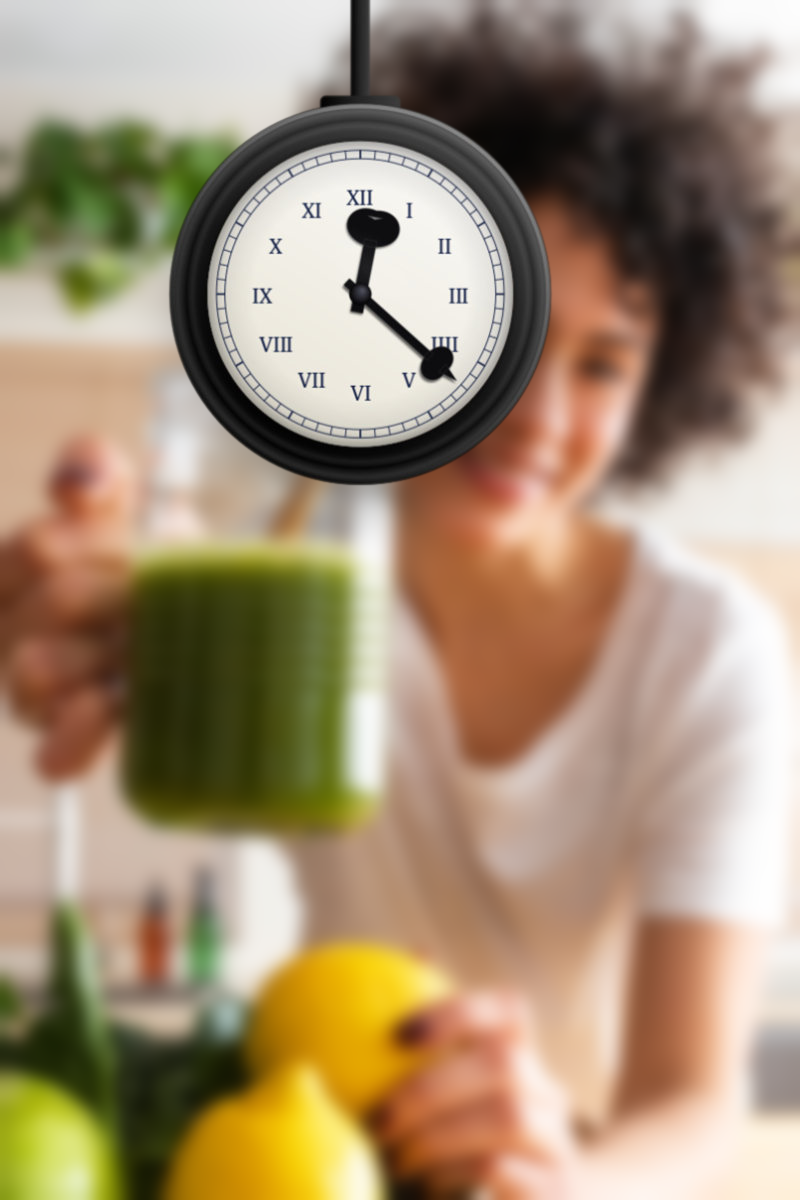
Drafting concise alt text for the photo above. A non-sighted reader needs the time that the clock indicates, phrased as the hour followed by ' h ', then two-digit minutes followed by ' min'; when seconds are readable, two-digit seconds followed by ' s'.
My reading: 12 h 22 min
